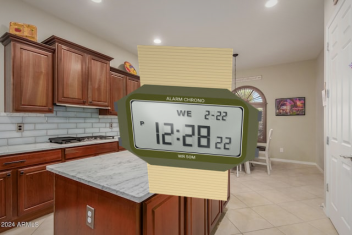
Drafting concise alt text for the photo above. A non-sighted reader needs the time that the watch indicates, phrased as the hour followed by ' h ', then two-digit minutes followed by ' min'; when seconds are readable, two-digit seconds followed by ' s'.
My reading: 12 h 28 min 22 s
